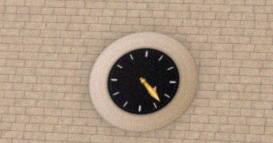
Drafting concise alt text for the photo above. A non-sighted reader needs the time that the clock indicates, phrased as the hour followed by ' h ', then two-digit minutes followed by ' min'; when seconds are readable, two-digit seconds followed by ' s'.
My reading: 4 h 23 min
